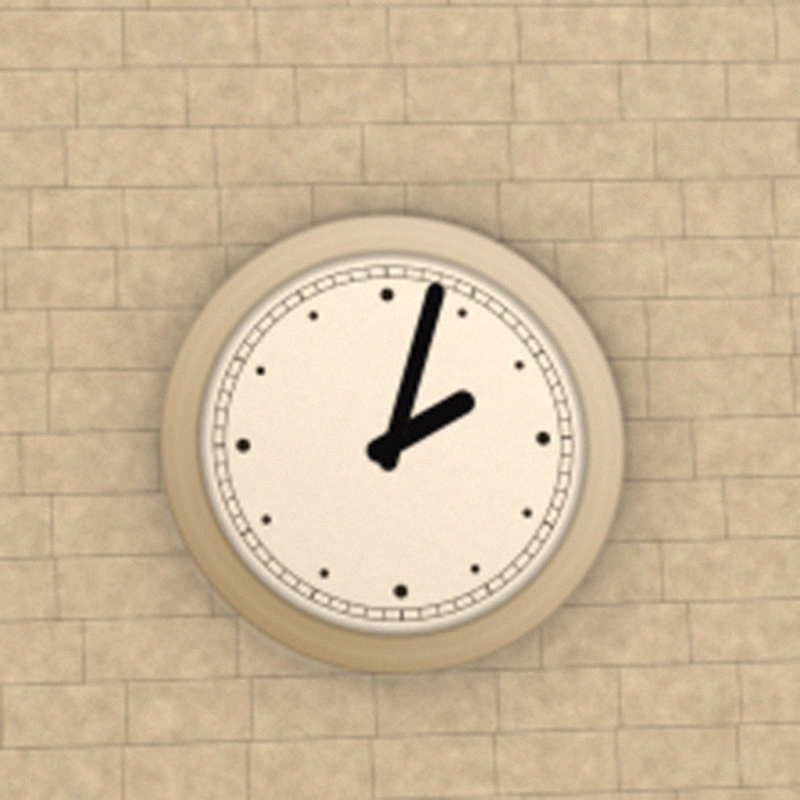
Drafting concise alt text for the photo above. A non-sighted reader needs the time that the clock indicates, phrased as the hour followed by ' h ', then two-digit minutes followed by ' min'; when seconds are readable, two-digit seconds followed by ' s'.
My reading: 2 h 03 min
